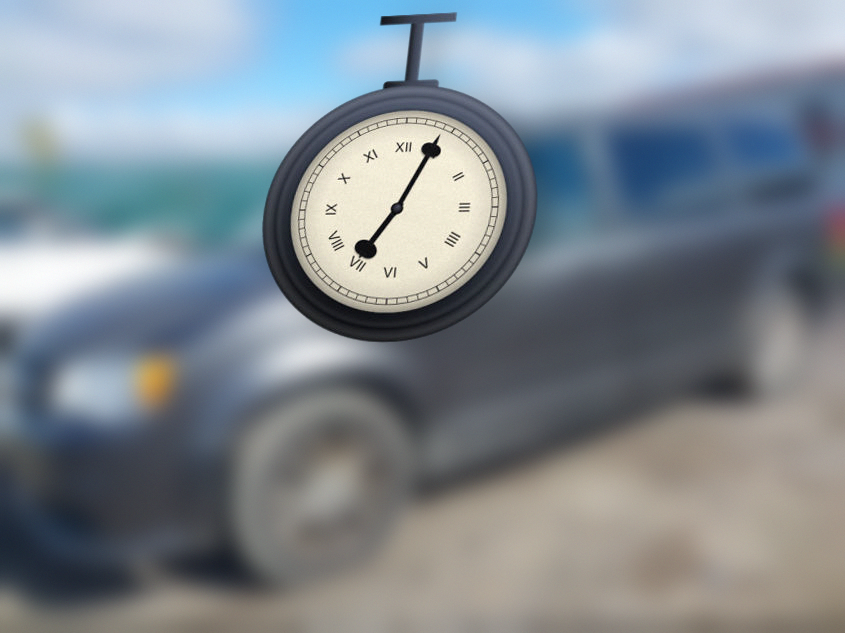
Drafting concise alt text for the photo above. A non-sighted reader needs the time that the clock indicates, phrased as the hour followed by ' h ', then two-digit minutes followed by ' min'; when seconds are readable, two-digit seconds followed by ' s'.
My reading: 7 h 04 min
